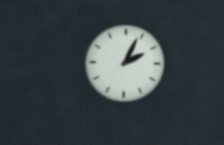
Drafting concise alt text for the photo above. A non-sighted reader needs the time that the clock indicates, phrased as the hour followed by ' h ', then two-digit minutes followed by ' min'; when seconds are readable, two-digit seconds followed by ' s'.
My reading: 2 h 04 min
